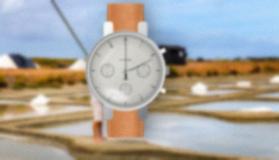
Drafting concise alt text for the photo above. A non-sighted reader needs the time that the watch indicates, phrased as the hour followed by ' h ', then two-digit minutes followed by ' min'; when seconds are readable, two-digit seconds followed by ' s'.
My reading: 2 h 11 min
